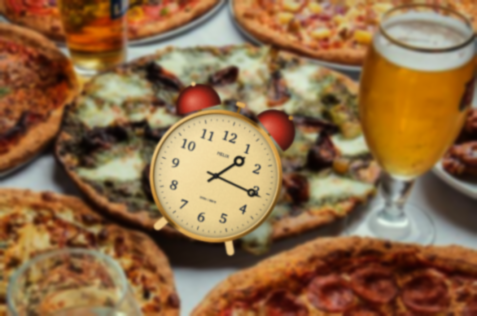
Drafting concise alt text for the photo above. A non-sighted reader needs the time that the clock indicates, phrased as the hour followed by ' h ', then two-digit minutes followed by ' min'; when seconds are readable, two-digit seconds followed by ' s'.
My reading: 1 h 16 min
